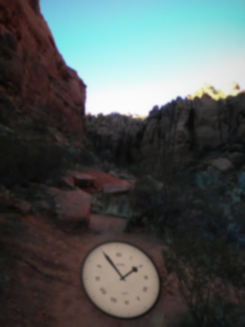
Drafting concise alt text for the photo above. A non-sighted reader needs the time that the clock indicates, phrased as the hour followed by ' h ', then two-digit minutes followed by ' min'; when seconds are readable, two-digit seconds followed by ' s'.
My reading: 1 h 55 min
